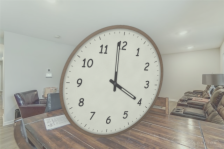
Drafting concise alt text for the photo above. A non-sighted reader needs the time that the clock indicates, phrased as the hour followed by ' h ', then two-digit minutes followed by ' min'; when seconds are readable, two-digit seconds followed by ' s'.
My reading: 3 h 59 min
